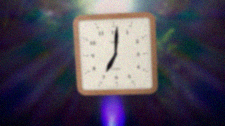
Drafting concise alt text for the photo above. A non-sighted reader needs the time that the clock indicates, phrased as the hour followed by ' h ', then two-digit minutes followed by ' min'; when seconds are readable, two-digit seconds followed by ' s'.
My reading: 7 h 01 min
